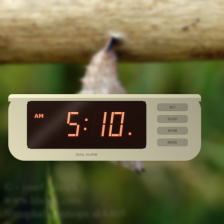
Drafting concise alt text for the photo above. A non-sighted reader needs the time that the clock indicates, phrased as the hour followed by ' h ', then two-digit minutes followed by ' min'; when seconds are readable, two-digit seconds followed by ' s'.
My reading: 5 h 10 min
